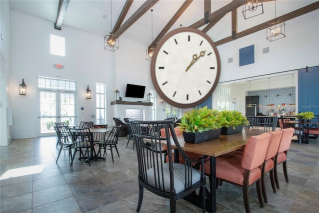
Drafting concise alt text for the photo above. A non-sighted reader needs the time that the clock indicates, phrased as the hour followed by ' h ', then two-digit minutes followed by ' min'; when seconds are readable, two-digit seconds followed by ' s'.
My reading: 1 h 08 min
